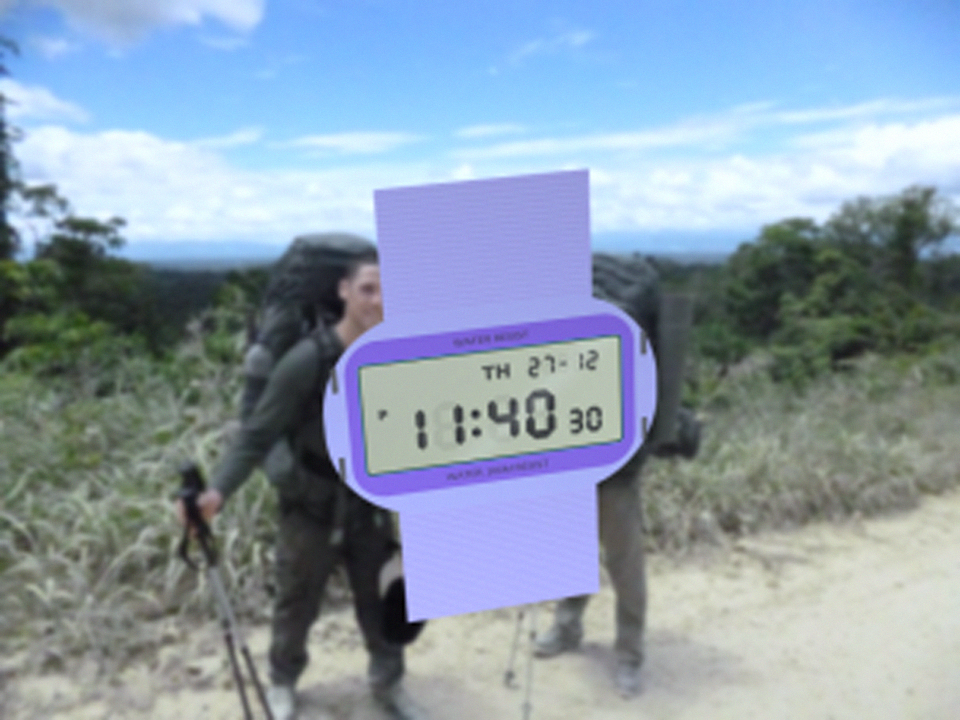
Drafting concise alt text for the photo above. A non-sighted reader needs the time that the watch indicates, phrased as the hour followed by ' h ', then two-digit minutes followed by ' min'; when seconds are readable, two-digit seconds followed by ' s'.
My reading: 11 h 40 min 30 s
